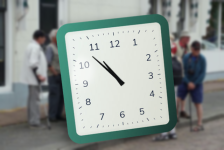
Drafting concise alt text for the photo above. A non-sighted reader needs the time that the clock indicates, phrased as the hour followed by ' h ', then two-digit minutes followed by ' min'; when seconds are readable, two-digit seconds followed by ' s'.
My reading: 10 h 53 min
